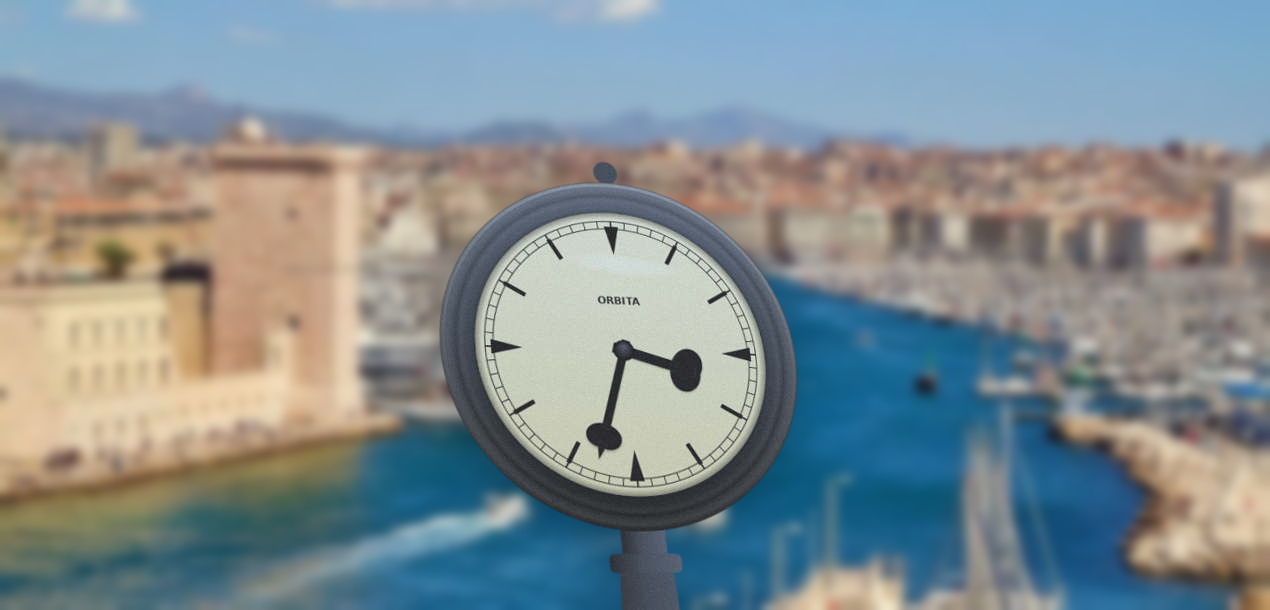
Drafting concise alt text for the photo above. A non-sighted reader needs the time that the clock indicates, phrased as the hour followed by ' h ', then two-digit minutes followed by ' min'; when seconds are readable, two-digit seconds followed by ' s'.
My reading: 3 h 33 min
